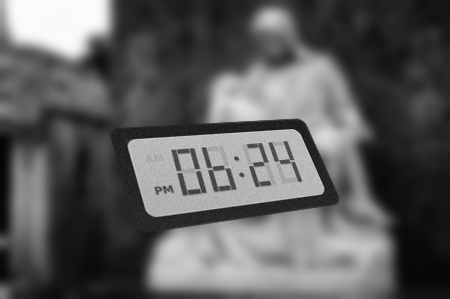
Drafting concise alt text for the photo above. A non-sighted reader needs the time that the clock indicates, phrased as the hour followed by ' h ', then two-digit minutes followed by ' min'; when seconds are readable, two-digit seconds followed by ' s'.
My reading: 6 h 24 min
